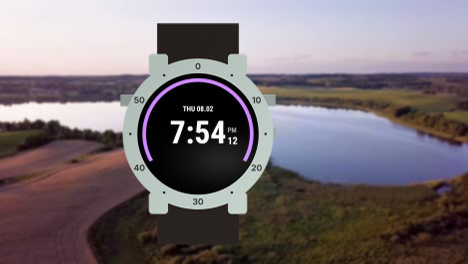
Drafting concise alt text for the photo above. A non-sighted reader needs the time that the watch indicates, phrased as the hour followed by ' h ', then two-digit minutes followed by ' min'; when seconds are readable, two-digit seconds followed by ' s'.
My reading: 7 h 54 min 12 s
